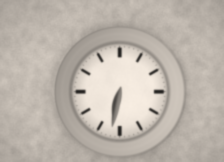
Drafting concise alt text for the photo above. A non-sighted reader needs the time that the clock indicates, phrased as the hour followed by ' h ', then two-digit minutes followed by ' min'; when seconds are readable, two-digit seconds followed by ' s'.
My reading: 6 h 32 min
